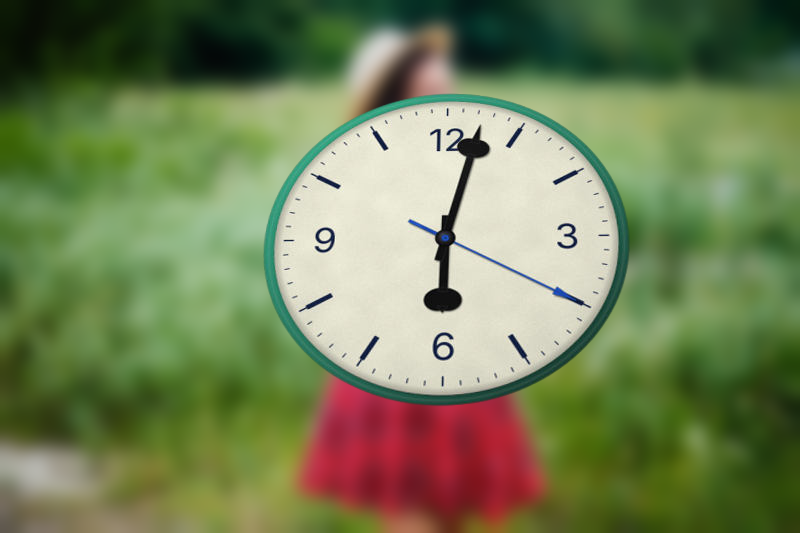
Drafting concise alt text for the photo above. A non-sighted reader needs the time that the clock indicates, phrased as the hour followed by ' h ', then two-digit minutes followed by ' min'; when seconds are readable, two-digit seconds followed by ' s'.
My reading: 6 h 02 min 20 s
